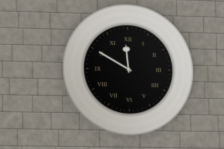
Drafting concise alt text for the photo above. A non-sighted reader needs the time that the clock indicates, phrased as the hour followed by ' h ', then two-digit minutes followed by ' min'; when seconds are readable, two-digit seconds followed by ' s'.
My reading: 11 h 50 min
